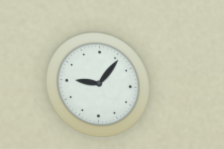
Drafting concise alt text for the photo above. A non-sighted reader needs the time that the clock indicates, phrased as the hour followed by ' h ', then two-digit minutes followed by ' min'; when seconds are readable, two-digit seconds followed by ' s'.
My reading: 9 h 06 min
